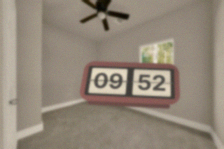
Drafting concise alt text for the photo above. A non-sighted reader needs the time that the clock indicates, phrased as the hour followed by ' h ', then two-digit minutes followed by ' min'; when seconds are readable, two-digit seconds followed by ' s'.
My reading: 9 h 52 min
